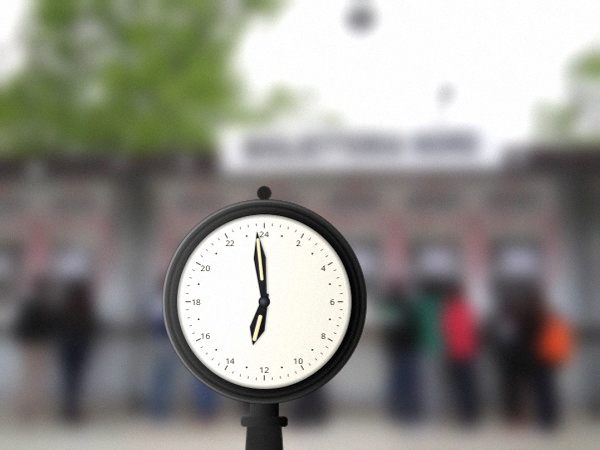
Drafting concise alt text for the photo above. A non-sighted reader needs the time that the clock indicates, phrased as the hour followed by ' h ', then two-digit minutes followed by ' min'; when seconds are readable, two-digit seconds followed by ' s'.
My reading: 12 h 59 min
